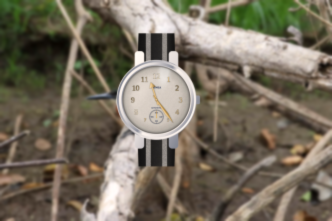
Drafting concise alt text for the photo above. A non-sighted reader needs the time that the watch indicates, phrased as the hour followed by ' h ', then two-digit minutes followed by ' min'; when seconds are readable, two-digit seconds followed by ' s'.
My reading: 11 h 24 min
